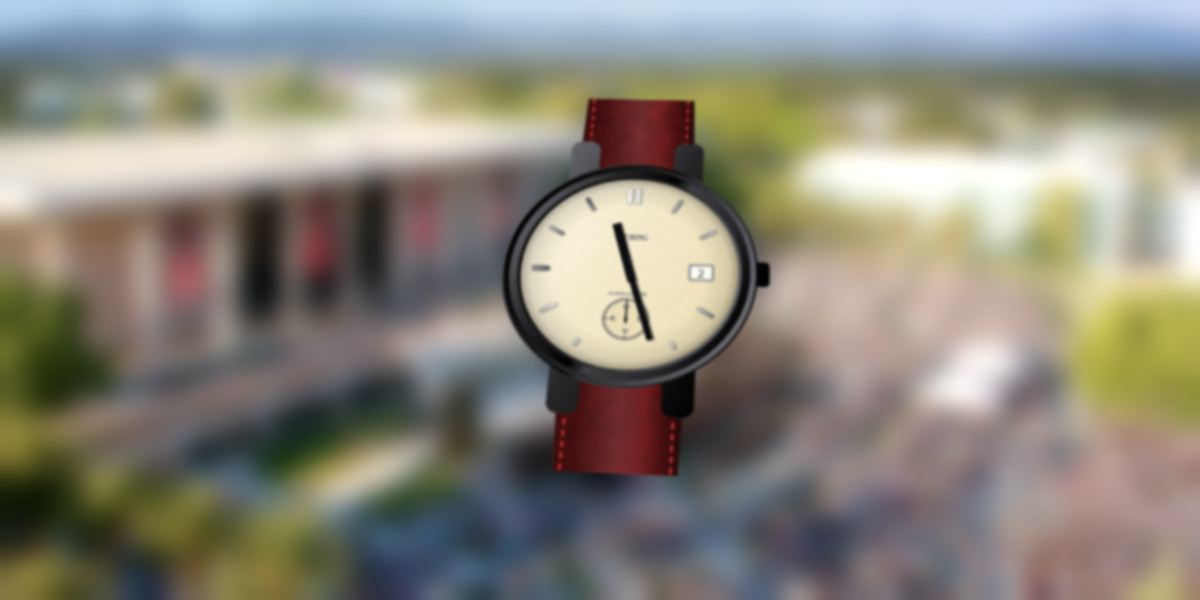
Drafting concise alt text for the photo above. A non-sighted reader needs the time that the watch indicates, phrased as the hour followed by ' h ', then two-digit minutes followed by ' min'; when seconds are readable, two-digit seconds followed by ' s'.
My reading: 11 h 27 min
